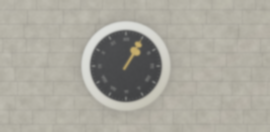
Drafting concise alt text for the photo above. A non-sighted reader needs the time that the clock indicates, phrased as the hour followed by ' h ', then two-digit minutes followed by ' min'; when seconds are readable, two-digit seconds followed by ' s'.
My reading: 1 h 05 min
